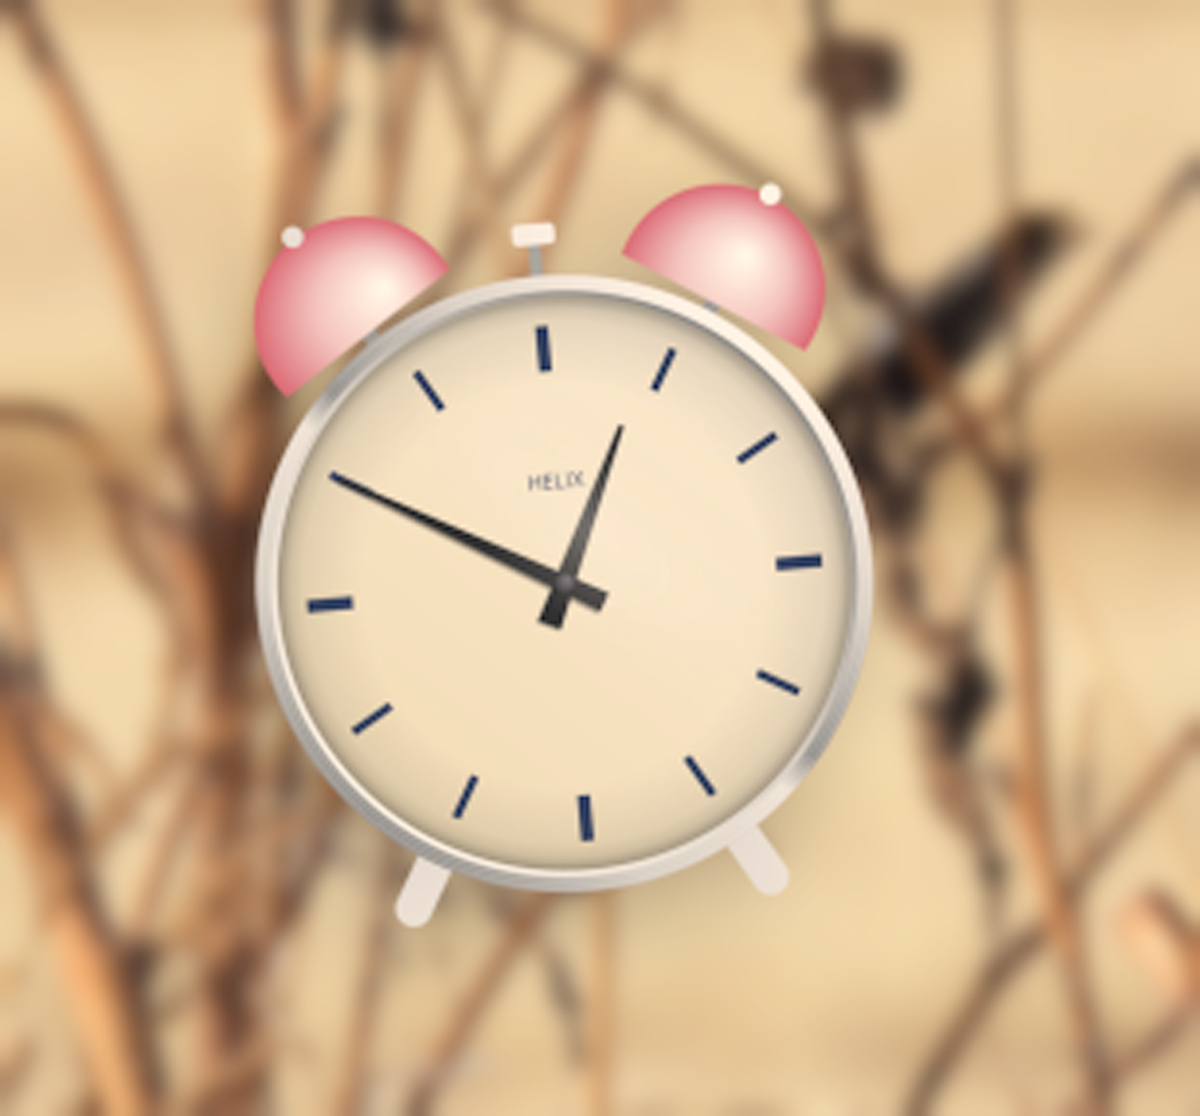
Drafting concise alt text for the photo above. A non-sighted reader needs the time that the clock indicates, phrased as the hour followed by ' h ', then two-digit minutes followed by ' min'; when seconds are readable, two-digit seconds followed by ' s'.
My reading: 12 h 50 min
